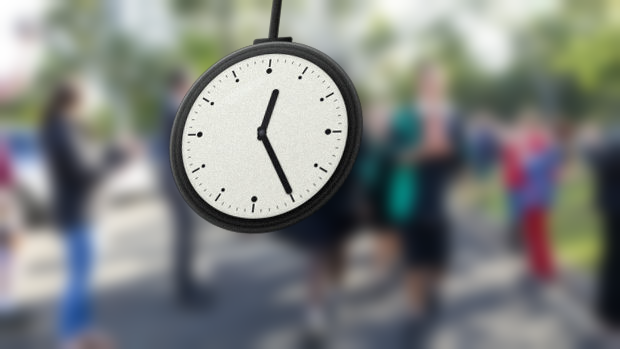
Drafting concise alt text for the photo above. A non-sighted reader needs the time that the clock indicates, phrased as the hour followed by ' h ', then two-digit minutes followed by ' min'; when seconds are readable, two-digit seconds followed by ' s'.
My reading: 12 h 25 min
